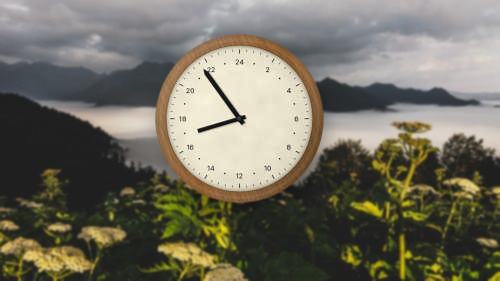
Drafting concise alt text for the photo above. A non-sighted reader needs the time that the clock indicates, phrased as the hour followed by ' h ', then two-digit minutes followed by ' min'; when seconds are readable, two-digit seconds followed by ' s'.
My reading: 16 h 54 min
